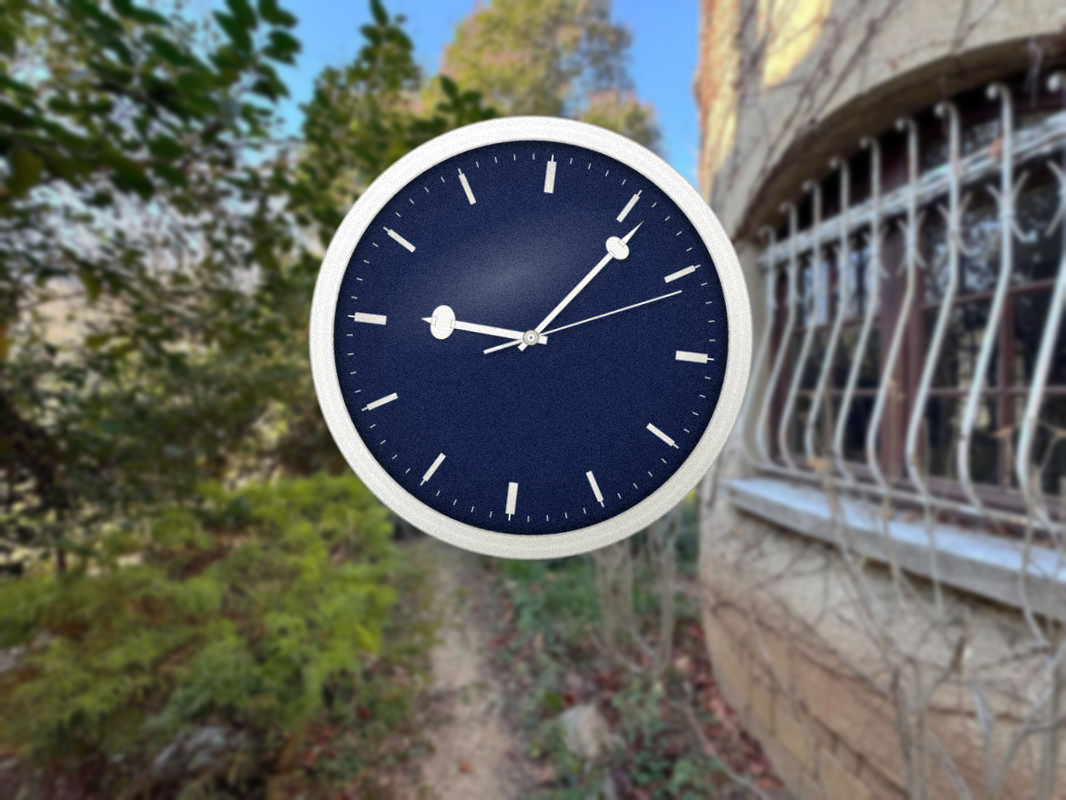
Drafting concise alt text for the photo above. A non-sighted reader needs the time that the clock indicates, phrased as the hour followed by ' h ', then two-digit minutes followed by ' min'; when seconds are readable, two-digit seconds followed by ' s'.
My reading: 9 h 06 min 11 s
